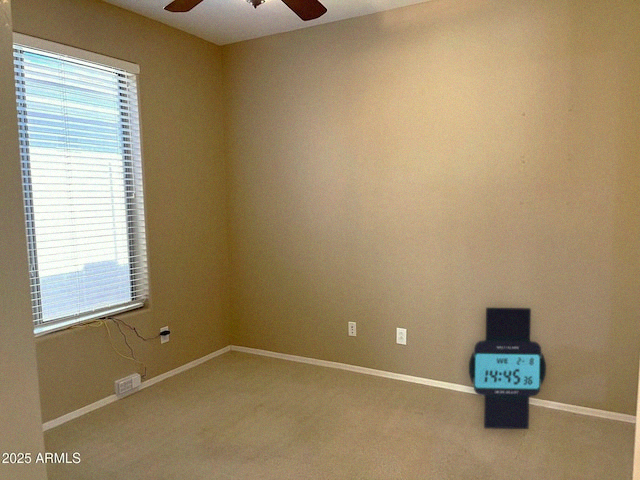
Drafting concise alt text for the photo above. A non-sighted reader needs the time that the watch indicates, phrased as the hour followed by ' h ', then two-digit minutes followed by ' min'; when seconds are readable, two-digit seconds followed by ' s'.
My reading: 14 h 45 min
